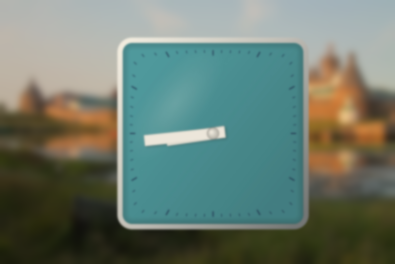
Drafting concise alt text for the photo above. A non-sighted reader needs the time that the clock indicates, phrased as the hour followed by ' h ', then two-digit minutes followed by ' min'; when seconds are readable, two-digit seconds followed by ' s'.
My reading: 8 h 44 min
